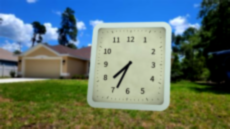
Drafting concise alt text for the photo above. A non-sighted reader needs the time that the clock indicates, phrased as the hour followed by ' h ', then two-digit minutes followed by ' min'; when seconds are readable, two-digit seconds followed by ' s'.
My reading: 7 h 34 min
